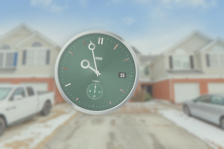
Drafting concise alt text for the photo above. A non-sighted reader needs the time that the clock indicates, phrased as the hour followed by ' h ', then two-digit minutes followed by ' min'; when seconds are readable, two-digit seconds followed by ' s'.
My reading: 9 h 57 min
